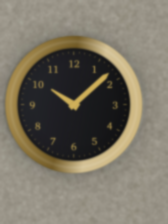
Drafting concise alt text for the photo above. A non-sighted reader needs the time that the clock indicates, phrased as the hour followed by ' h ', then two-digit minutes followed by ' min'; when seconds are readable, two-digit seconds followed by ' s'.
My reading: 10 h 08 min
